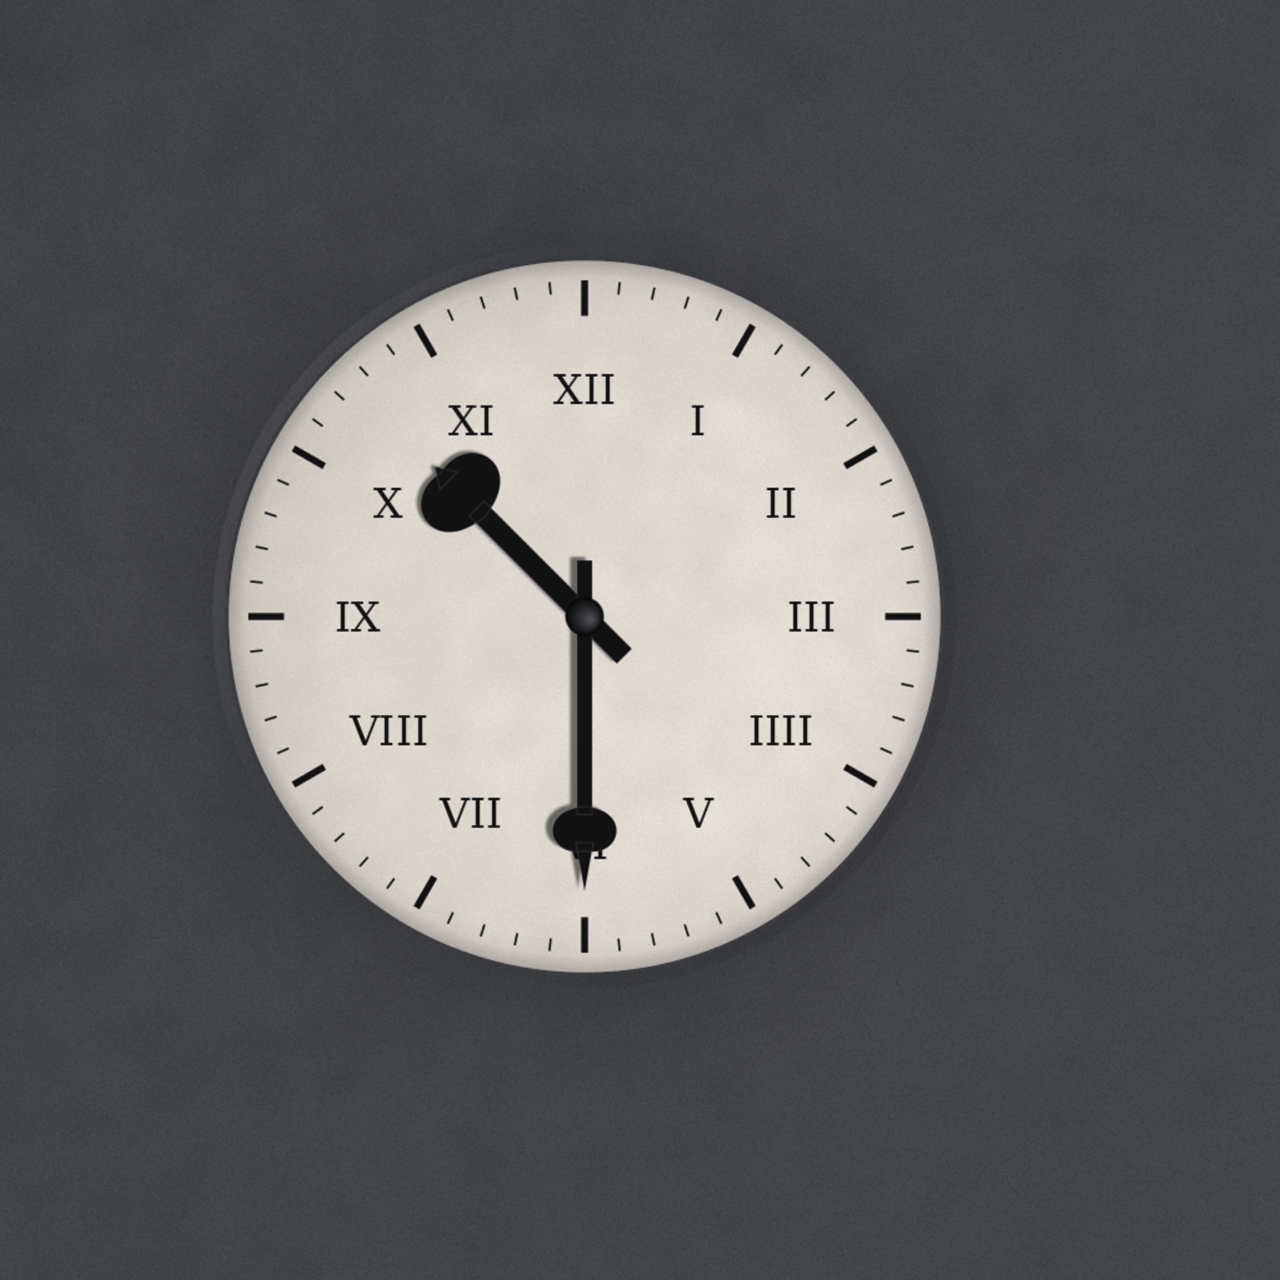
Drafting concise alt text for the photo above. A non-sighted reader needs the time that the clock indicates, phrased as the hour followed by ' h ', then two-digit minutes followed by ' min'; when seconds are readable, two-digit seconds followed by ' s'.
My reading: 10 h 30 min
